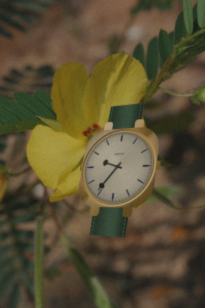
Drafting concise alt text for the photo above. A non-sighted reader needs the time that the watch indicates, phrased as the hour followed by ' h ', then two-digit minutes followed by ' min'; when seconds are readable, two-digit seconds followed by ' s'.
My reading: 9 h 36 min
